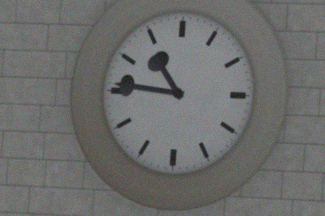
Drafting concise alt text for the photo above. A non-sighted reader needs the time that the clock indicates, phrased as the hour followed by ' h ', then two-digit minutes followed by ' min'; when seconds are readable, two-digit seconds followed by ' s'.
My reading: 10 h 46 min
